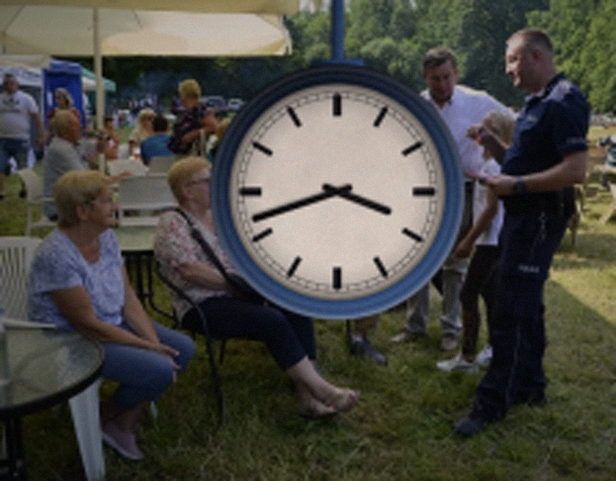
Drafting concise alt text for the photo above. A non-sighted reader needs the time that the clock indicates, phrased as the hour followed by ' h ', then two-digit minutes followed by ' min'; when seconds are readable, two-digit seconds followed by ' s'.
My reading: 3 h 42 min
